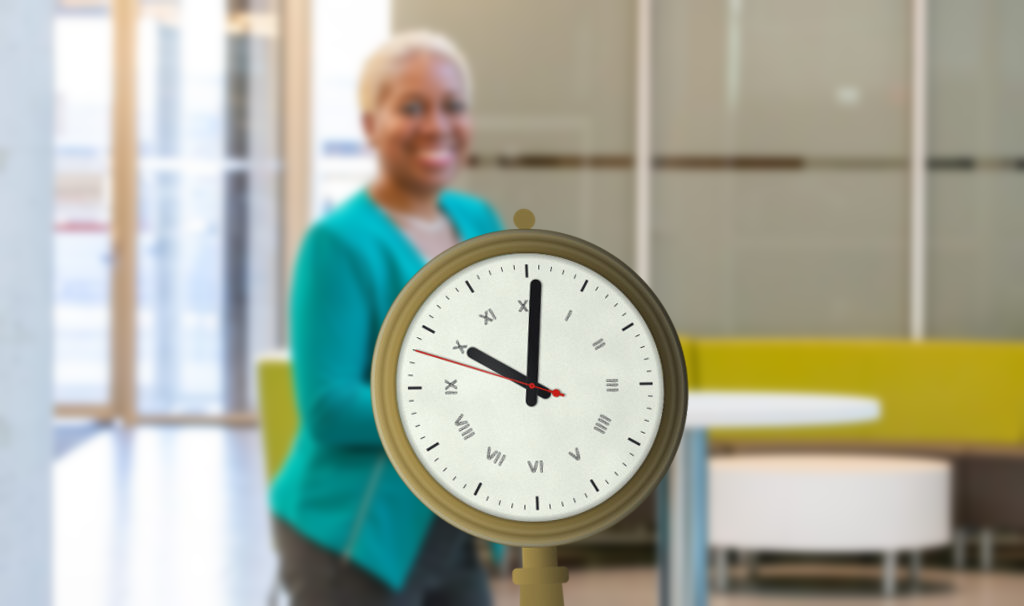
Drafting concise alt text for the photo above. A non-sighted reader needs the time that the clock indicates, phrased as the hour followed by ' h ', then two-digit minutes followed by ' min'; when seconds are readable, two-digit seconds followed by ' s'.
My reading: 10 h 00 min 48 s
